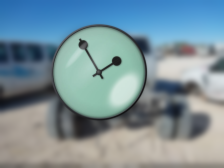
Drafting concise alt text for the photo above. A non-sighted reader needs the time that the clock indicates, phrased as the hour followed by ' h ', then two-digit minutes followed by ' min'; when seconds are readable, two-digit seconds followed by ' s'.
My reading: 1 h 55 min
